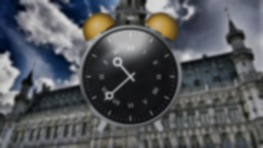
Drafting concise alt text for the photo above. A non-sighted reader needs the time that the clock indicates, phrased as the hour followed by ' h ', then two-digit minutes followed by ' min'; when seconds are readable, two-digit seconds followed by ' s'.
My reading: 10 h 38 min
